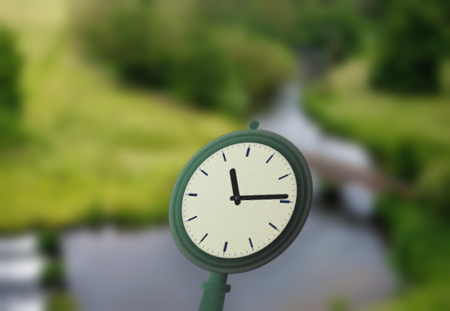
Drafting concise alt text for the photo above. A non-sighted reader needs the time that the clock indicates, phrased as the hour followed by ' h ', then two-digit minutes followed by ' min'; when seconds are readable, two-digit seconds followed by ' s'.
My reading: 11 h 14 min
